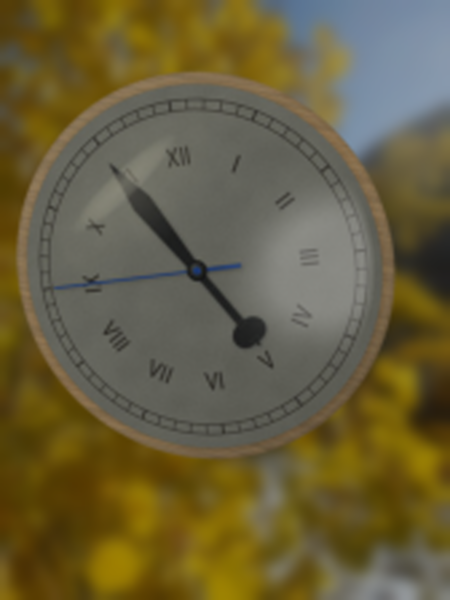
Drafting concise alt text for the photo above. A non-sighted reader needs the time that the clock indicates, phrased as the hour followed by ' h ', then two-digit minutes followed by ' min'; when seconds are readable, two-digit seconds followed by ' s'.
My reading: 4 h 54 min 45 s
